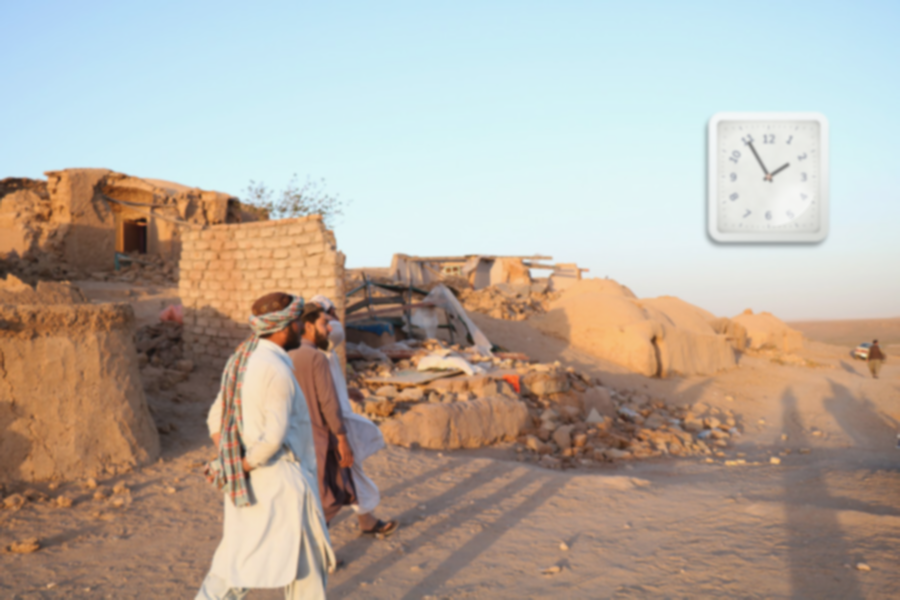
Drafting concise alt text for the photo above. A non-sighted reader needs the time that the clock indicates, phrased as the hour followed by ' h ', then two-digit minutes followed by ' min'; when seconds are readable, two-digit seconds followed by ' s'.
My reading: 1 h 55 min
